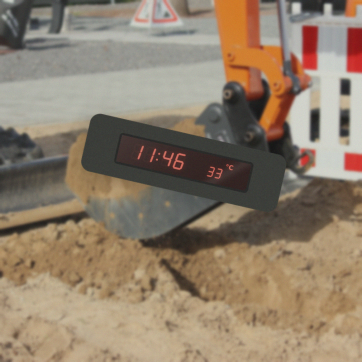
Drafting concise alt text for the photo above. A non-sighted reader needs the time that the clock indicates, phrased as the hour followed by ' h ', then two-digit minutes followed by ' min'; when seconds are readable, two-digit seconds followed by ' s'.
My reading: 11 h 46 min
